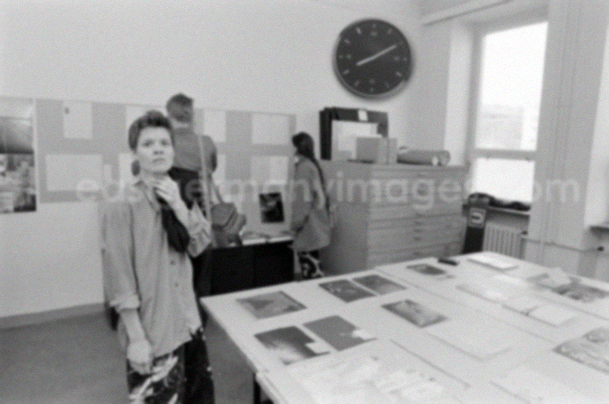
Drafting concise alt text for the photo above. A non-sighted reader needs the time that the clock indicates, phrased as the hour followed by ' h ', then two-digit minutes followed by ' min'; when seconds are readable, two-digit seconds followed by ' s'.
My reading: 8 h 10 min
